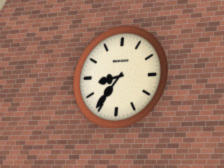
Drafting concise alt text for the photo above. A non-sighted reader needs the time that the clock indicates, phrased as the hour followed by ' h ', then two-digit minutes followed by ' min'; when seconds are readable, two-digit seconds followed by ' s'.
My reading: 8 h 36 min
